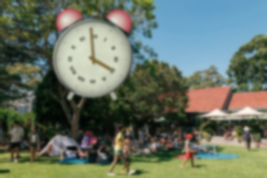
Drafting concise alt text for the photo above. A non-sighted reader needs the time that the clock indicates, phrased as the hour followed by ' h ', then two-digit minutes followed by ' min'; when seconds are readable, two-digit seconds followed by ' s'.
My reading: 3 h 59 min
